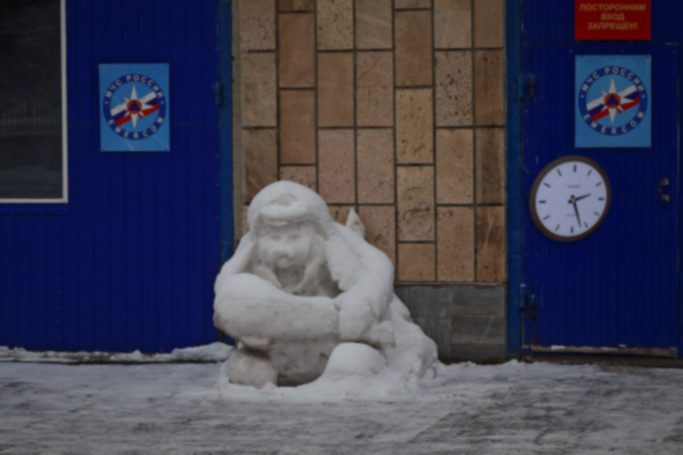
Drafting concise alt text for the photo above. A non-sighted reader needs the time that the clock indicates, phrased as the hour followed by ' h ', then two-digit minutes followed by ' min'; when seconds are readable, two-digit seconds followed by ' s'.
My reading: 2 h 27 min
